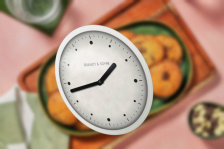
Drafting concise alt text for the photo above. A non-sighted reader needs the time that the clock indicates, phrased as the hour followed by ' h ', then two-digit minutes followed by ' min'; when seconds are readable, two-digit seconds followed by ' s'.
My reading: 1 h 43 min
